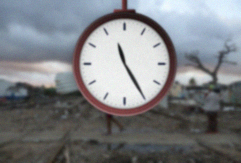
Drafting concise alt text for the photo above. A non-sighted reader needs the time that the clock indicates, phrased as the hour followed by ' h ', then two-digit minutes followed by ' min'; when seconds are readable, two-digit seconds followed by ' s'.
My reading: 11 h 25 min
